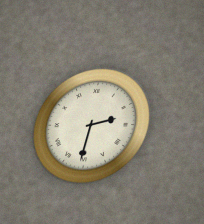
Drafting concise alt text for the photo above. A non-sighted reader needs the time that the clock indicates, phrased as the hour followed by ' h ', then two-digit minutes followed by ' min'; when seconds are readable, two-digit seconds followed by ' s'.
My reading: 2 h 31 min
